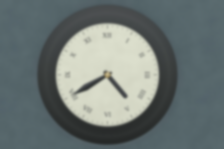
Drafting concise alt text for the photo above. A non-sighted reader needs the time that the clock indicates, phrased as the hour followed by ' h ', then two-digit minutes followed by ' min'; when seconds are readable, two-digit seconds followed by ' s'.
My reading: 4 h 40 min
